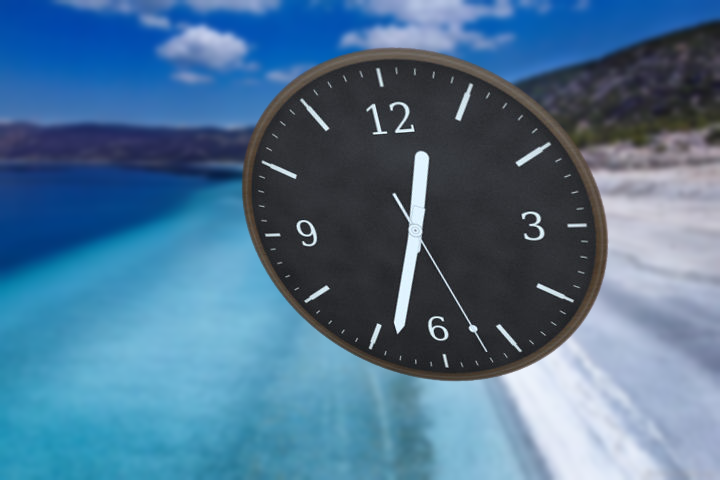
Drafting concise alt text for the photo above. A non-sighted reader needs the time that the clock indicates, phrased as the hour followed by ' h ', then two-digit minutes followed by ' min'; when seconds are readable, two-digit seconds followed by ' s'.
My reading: 12 h 33 min 27 s
